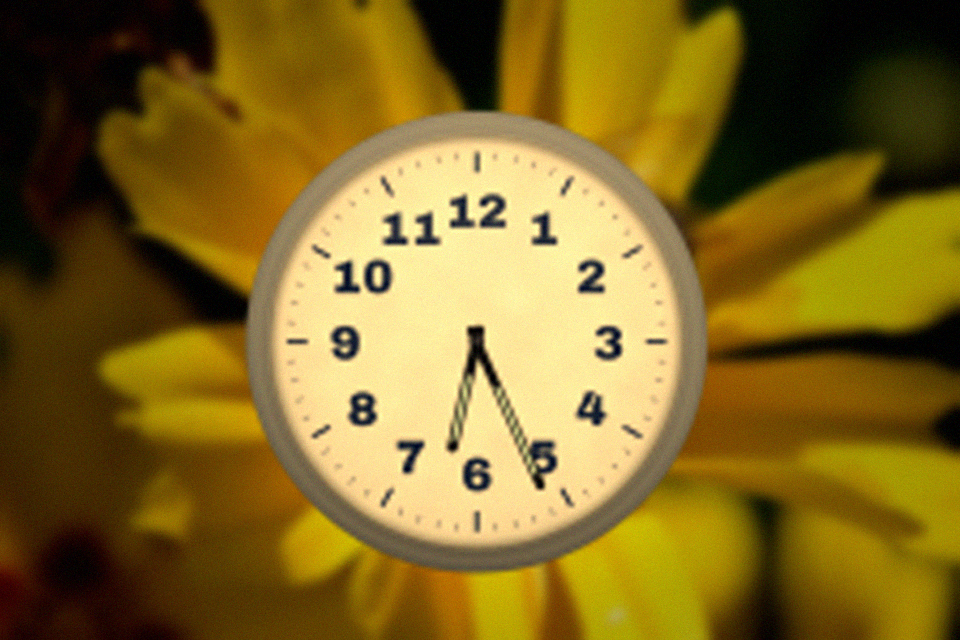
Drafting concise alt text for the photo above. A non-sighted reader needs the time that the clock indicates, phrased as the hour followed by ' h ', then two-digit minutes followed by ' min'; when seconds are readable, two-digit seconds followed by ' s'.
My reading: 6 h 26 min
